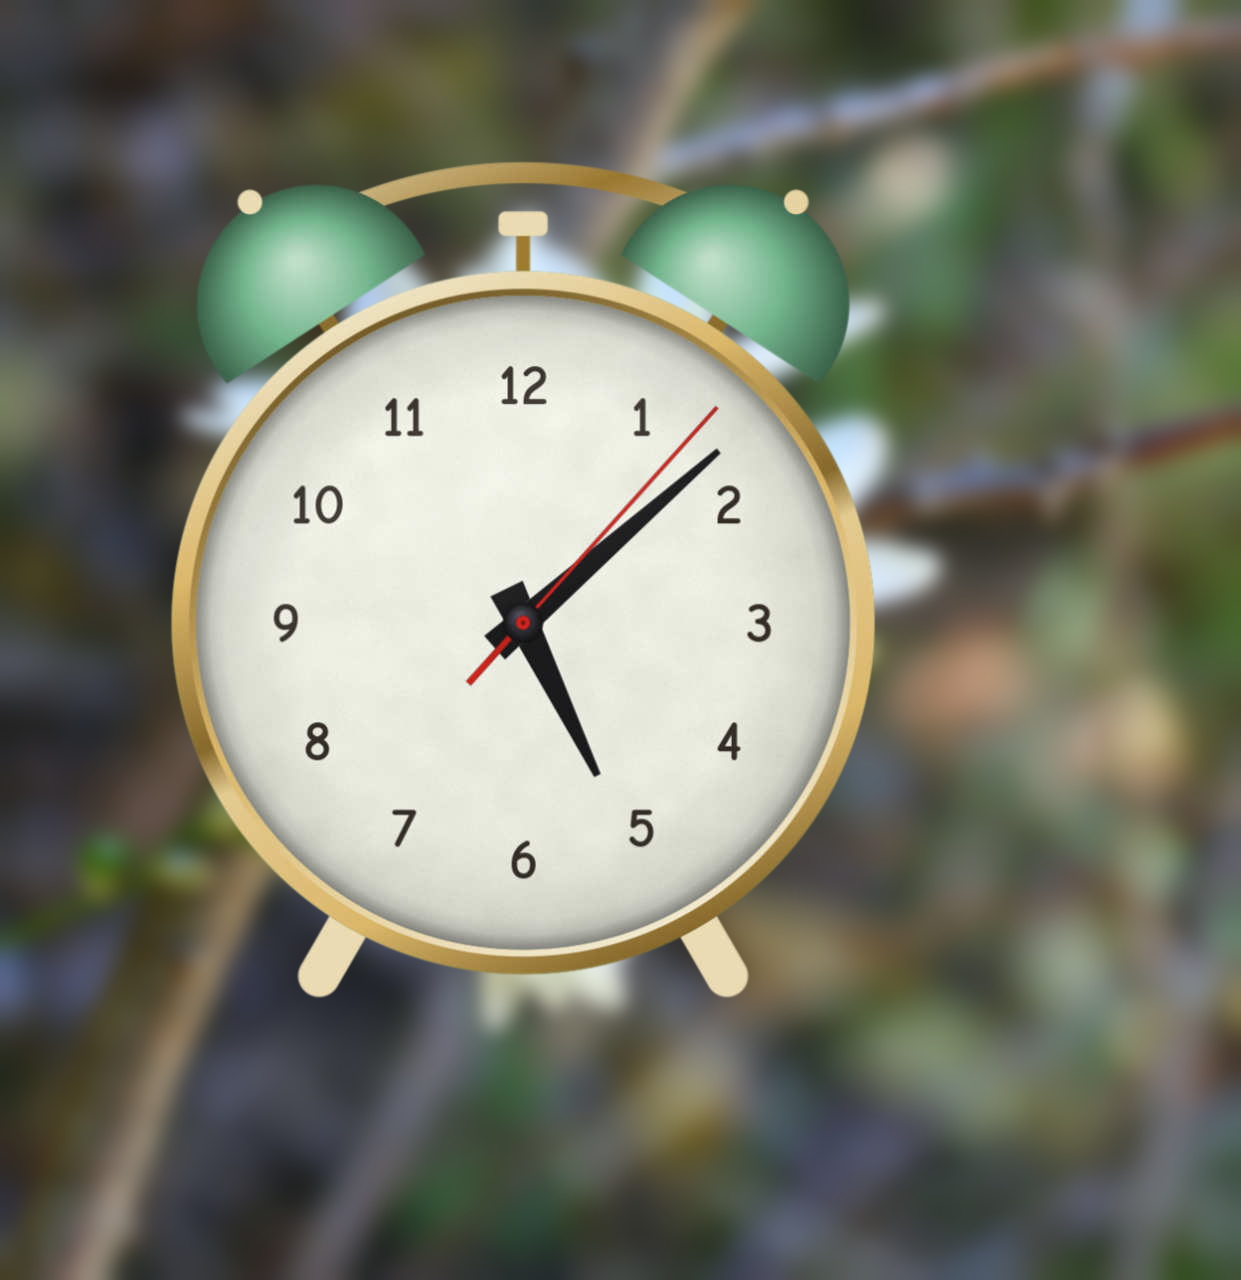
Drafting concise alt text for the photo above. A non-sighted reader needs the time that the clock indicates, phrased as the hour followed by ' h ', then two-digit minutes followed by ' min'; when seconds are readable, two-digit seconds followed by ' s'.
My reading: 5 h 08 min 07 s
